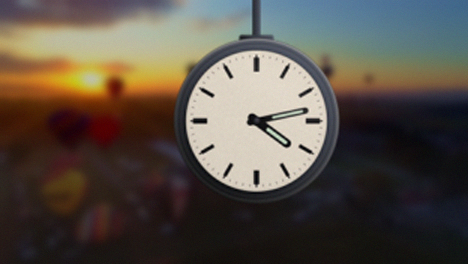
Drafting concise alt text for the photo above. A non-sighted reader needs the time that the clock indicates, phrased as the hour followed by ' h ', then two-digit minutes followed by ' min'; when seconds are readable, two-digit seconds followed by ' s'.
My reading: 4 h 13 min
